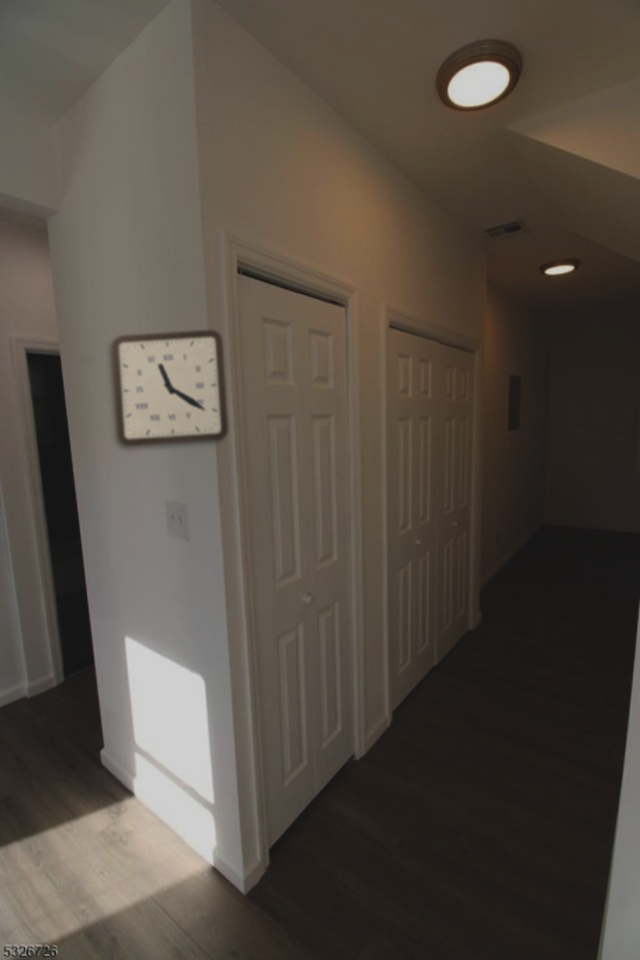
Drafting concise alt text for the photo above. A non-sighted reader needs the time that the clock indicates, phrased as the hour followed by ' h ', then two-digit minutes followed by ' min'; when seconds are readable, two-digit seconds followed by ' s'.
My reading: 11 h 21 min
